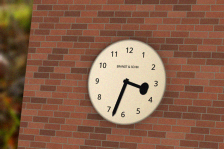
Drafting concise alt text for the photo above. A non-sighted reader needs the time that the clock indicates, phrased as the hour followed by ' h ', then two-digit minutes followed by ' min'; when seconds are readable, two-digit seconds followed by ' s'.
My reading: 3 h 33 min
